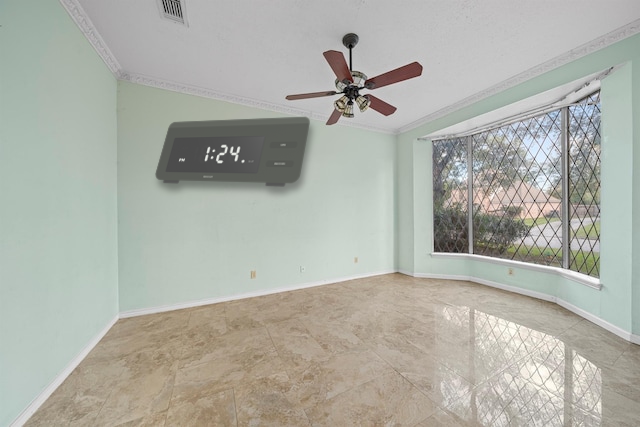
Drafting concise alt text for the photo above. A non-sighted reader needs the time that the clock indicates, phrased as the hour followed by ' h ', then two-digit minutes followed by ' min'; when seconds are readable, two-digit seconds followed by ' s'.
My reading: 1 h 24 min
